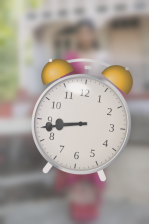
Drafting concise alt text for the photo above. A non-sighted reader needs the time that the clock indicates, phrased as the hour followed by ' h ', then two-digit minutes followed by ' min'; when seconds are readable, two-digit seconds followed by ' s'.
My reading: 8 h 43 min
